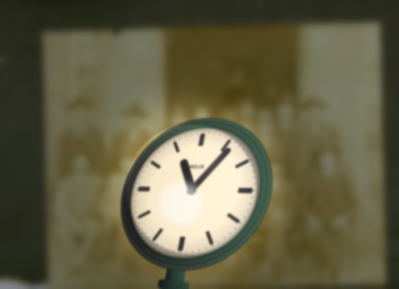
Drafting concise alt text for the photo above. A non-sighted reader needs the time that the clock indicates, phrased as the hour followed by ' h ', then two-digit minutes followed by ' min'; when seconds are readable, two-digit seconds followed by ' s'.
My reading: 11 h 06 min
